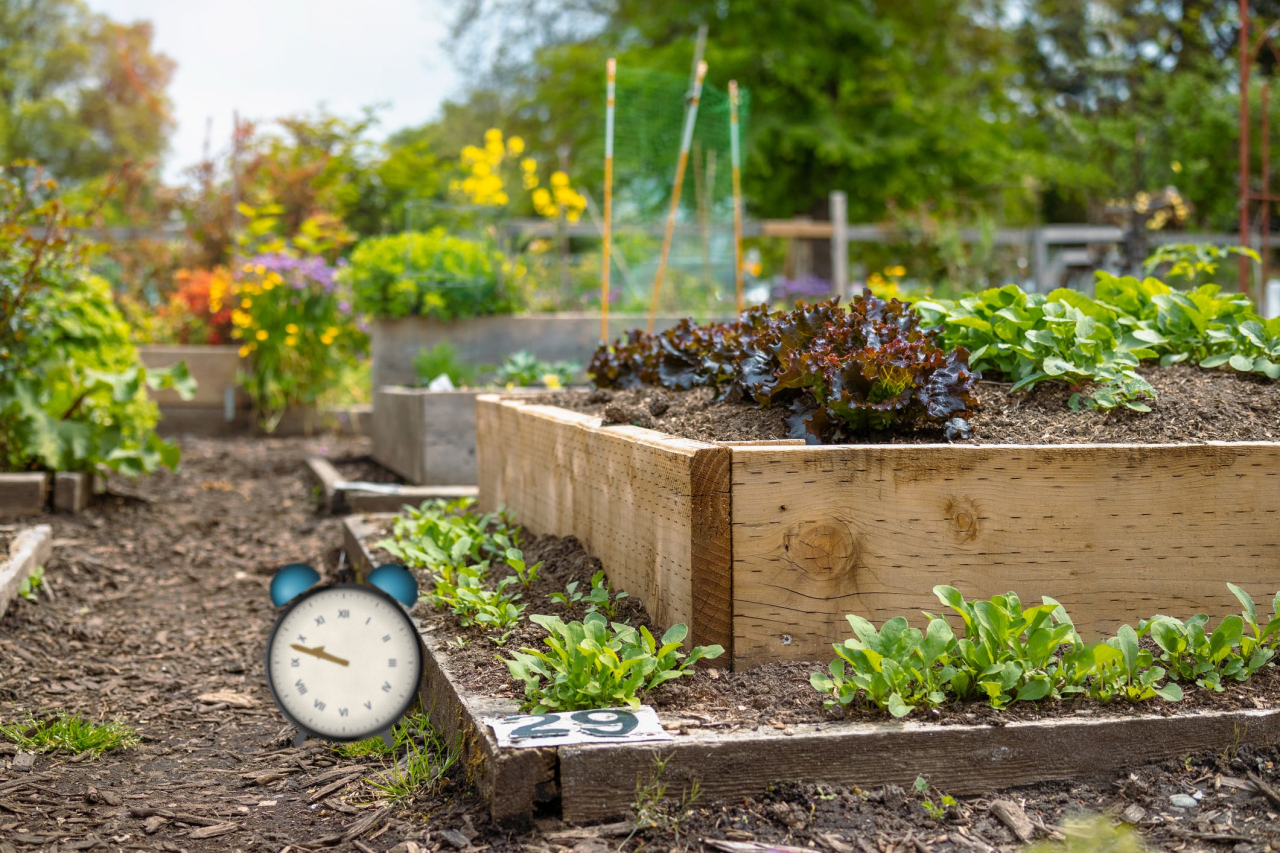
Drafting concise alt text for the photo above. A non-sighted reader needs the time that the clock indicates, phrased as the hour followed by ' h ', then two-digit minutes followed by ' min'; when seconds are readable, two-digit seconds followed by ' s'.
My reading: 9 h 48 min
